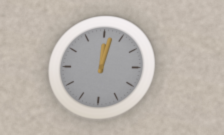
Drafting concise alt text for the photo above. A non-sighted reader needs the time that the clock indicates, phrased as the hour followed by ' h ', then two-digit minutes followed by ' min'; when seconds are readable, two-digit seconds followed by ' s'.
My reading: 12 h 02 min
